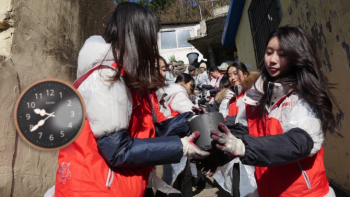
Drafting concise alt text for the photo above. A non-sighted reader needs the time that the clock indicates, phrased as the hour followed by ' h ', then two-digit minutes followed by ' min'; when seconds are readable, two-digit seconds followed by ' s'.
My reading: 9 h 39 min
